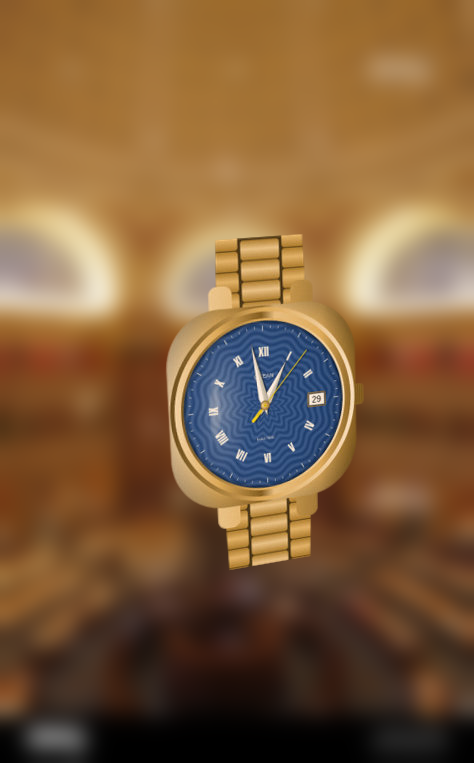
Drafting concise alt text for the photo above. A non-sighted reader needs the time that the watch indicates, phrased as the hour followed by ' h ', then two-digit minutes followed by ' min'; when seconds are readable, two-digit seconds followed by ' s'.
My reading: 12 h 58 min 07 s
